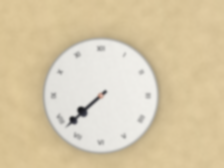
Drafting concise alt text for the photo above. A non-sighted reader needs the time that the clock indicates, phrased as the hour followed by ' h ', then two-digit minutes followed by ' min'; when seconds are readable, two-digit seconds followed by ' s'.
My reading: 7 h 38 min
